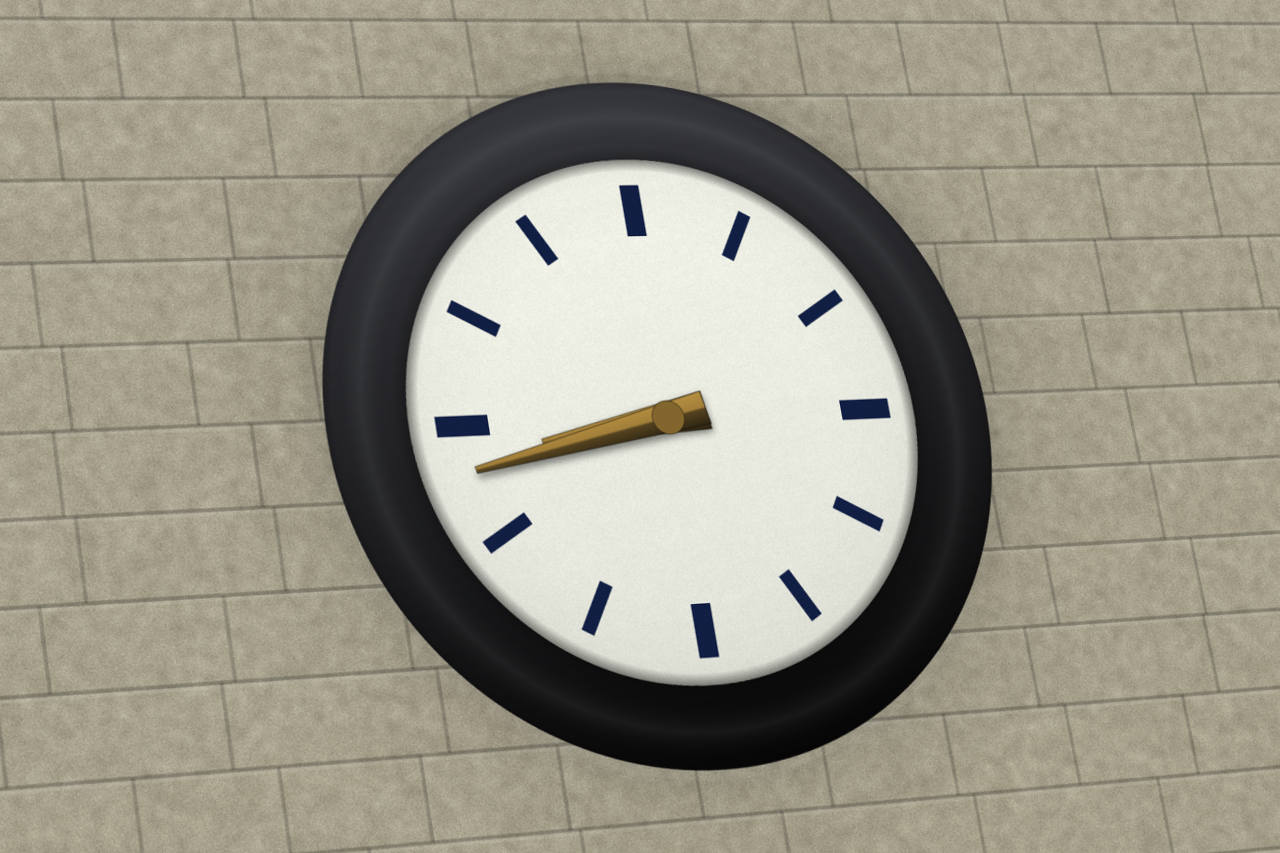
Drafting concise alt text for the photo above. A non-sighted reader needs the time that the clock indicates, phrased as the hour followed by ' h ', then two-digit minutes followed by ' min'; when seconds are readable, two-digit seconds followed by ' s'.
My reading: 8 h 43 min
